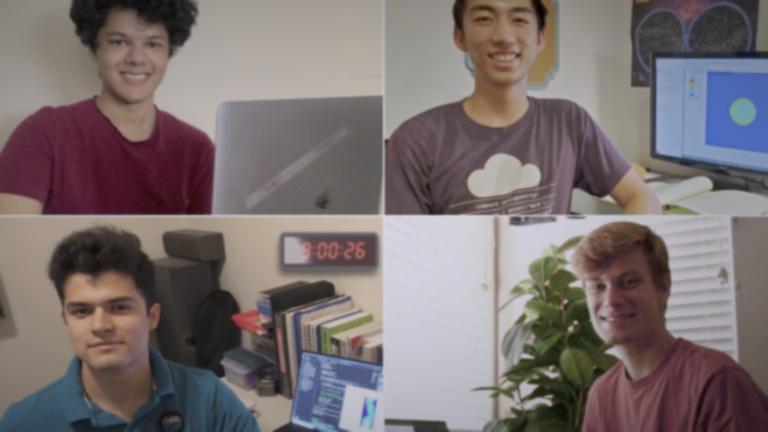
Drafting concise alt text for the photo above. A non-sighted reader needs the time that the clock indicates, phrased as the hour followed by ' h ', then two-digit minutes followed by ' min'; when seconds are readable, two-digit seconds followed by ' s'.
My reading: 9 h 00 min 26 s
